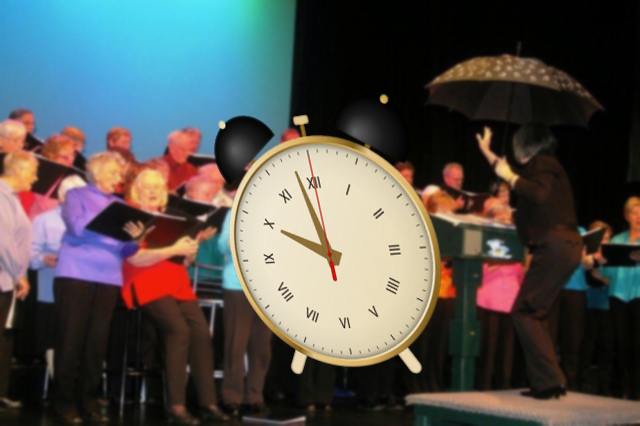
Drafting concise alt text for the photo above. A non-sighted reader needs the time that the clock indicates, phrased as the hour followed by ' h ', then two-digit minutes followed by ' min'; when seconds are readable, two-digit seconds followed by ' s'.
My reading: 9 h 58 min 00 s
